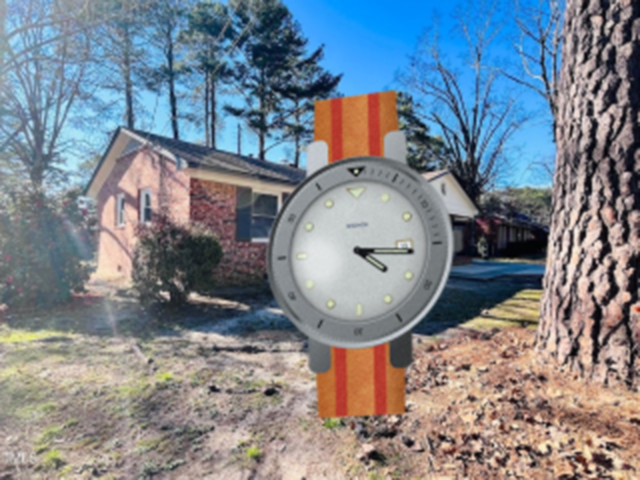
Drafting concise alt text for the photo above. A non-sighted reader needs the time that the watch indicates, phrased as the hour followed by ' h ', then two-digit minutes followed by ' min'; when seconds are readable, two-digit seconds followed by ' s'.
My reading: 4 h 16 min
